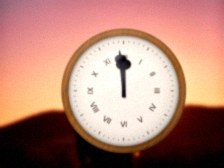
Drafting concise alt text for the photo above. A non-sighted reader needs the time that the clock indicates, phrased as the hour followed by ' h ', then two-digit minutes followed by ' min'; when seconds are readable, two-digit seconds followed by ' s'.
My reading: 11 h 59 min
